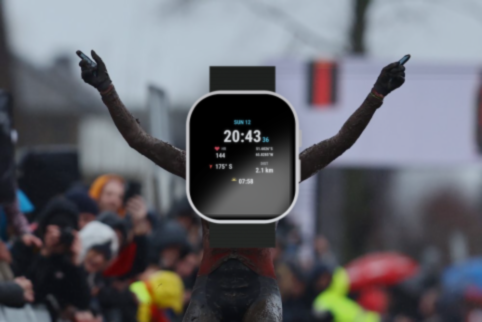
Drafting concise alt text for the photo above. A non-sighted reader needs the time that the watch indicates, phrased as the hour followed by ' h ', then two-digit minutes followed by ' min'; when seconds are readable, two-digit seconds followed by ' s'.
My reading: 20 h 43 min
